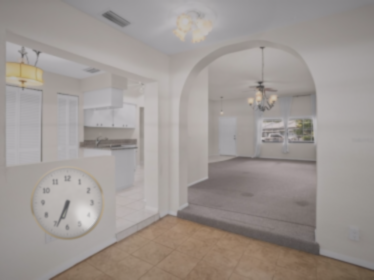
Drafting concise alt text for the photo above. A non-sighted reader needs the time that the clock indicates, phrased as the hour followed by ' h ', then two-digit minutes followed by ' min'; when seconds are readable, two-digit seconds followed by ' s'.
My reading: 6 h 34 min
